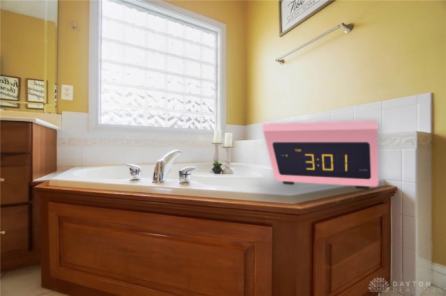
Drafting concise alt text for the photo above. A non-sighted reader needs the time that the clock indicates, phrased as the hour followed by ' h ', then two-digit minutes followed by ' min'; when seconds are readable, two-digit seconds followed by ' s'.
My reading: 3 h 01 min
